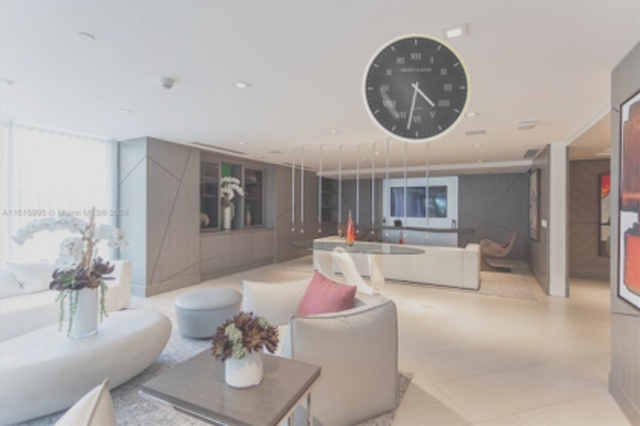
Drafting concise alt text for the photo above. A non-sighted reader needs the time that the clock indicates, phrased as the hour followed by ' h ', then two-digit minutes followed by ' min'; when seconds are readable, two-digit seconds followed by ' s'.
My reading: 4 h 32 min
